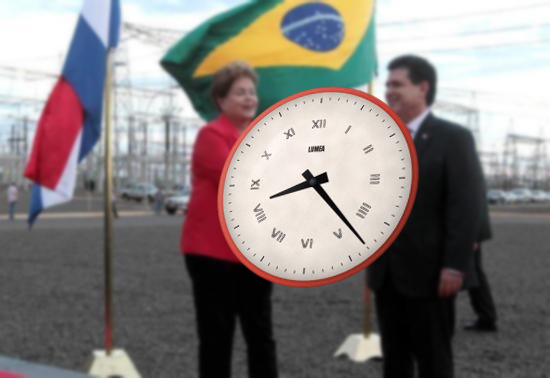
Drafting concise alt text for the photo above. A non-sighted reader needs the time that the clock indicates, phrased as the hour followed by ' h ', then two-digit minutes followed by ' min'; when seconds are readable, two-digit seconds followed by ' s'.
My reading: 8 h 23 min
